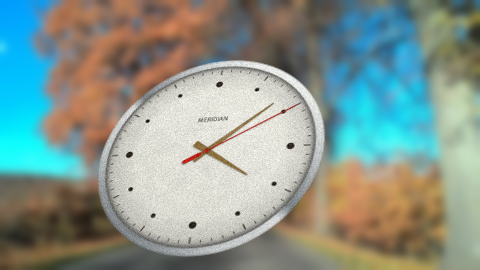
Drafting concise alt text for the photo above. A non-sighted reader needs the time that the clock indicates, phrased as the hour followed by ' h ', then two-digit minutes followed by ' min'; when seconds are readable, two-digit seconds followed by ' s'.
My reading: 4 h 08 min 10 s
